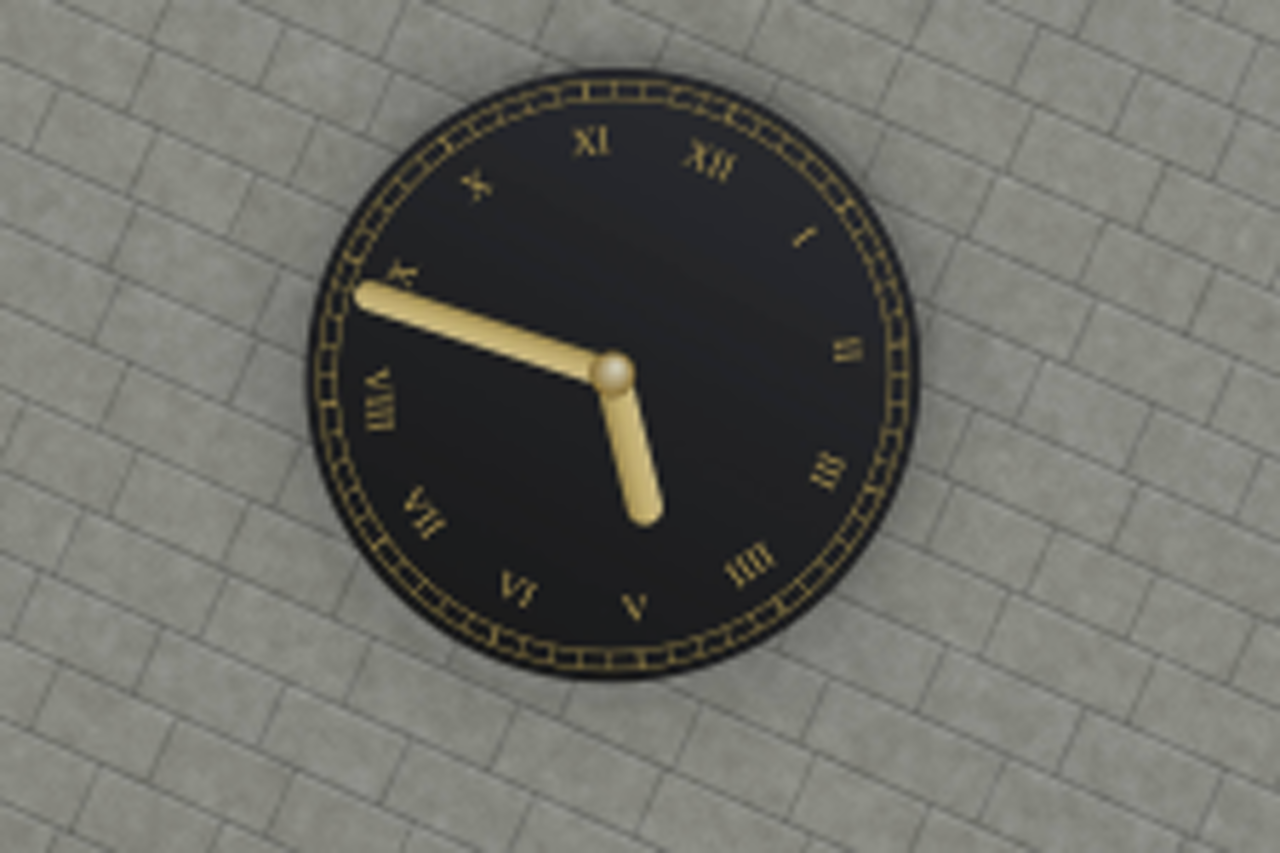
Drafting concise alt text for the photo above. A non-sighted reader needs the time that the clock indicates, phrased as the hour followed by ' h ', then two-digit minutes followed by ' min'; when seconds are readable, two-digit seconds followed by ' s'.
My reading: 4 h 44 min
